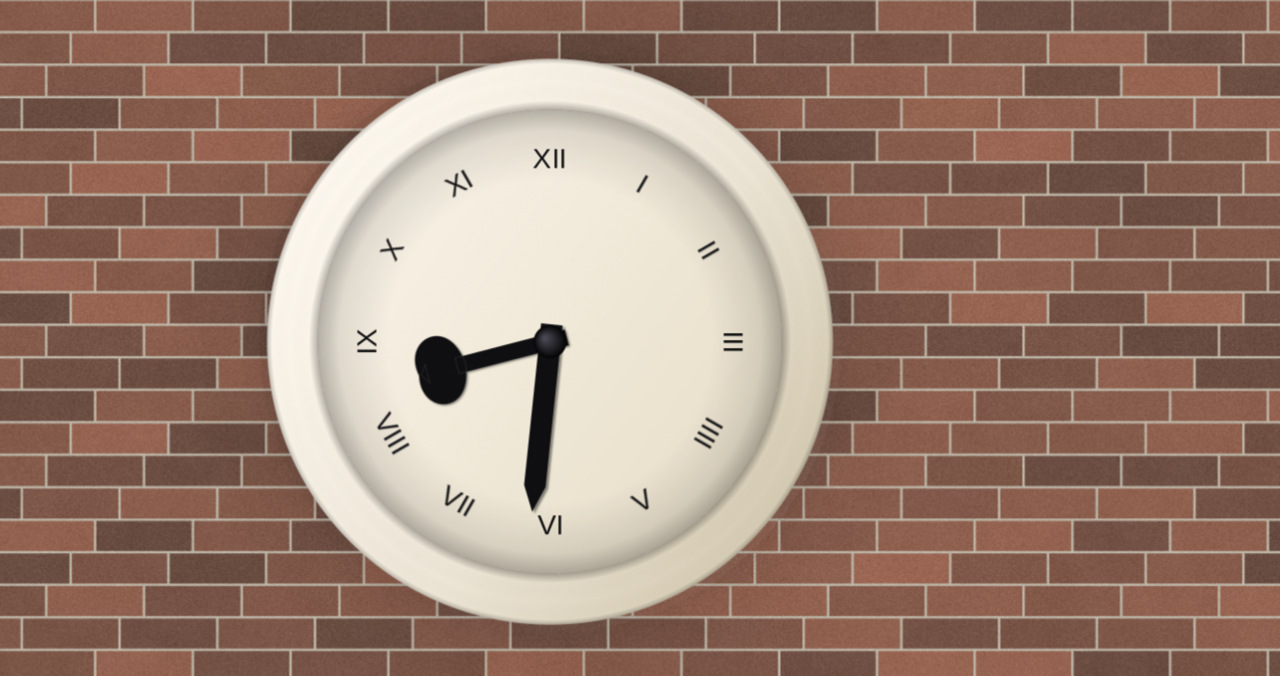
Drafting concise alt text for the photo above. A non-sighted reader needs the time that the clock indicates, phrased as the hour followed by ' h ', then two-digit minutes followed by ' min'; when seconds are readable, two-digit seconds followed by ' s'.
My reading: 8 h 31 min
